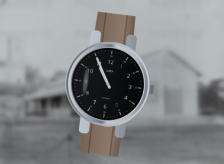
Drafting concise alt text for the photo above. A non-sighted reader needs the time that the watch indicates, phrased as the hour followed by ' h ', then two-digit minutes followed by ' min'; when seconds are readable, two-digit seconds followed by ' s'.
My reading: 10 h 55 min
